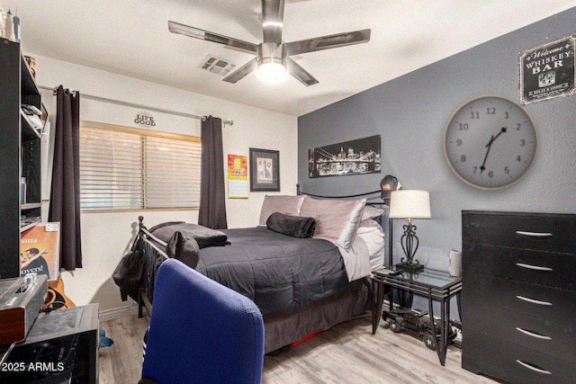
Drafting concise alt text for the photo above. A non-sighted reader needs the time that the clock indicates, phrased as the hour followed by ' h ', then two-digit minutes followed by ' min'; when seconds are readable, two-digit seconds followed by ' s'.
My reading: 1 h 33 min
